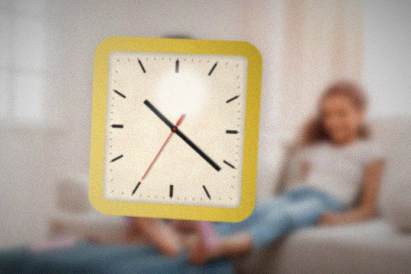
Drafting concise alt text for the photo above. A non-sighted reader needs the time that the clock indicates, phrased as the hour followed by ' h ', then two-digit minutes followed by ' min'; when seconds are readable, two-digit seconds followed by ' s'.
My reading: 10 h 21 min 35 s
